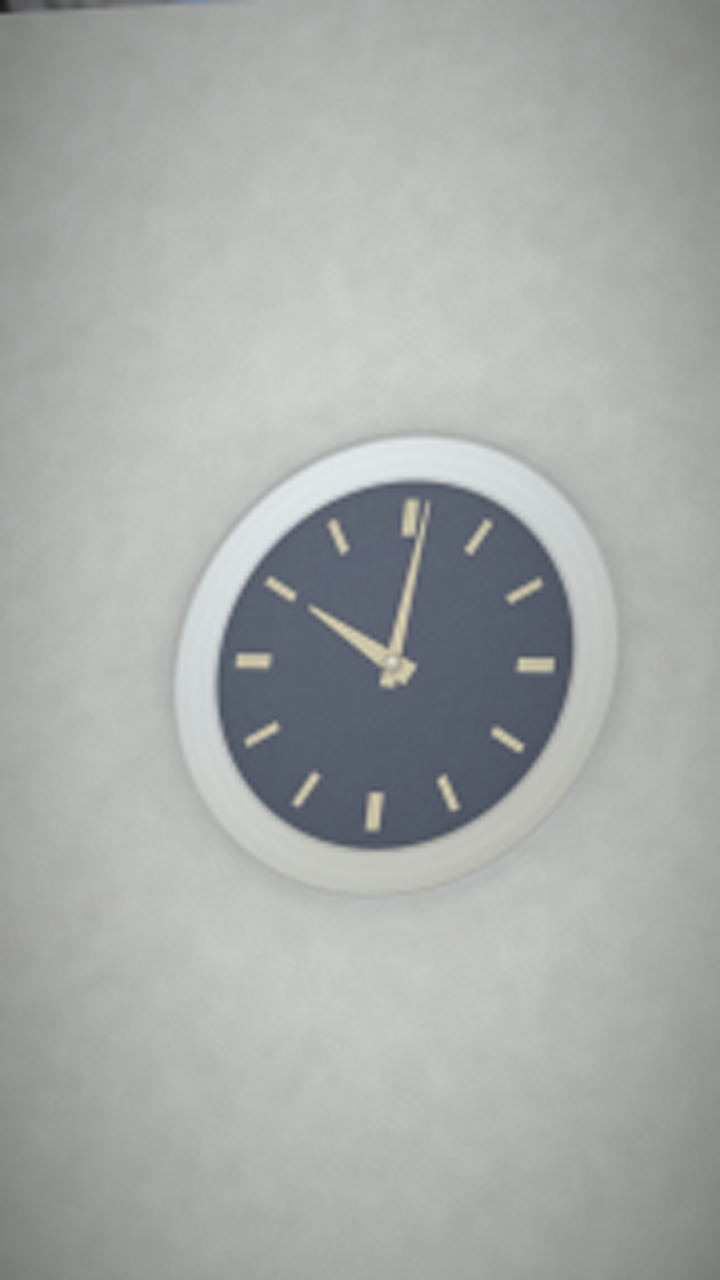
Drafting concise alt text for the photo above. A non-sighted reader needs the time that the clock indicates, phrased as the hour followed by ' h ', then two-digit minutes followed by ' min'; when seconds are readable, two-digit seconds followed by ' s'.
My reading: 10 h 01 min
